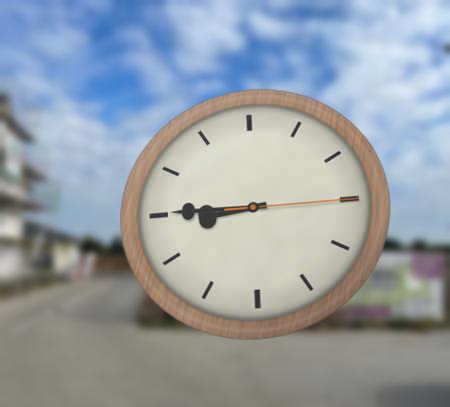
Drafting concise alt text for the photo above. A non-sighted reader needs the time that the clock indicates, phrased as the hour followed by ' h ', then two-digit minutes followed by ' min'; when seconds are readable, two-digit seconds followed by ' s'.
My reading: 8 h 45 min 15 s
